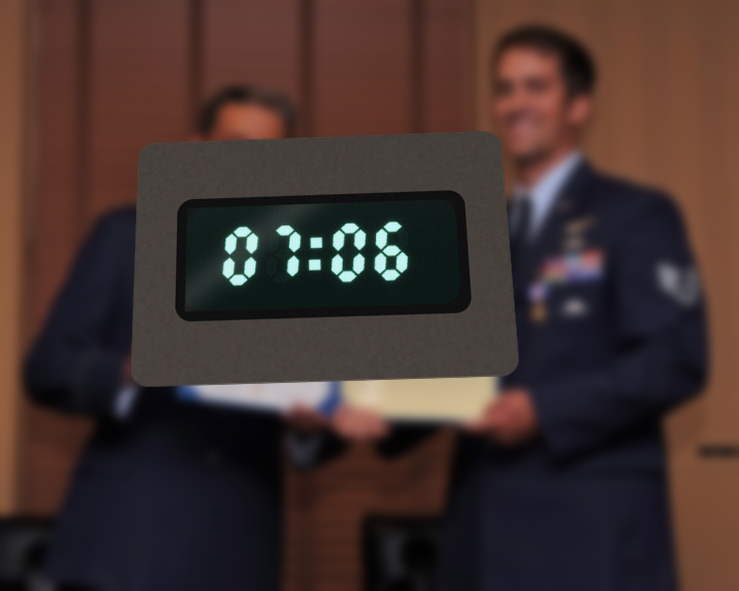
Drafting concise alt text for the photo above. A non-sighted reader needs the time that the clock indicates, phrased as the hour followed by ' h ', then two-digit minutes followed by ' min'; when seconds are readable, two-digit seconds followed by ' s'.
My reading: 7 h 06 min
